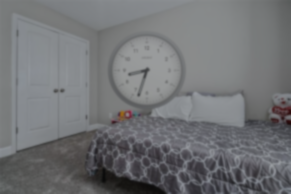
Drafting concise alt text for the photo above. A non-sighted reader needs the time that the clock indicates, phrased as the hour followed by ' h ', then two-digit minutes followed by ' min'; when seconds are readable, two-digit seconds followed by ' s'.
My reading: 8 h 33 min
